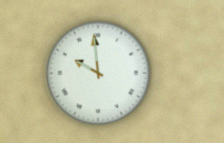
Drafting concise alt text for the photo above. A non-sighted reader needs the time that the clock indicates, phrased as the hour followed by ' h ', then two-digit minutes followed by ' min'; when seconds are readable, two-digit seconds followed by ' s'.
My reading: 9 h 59 min
